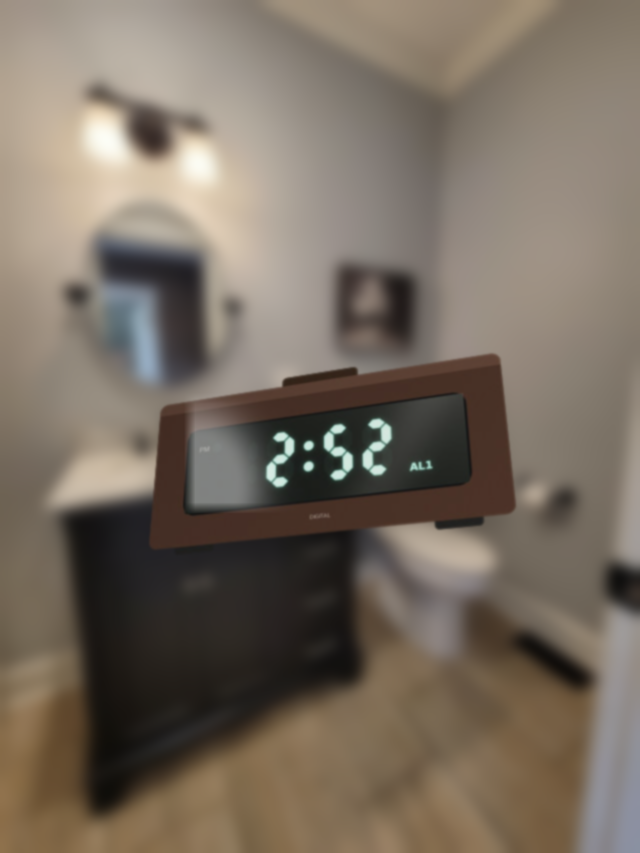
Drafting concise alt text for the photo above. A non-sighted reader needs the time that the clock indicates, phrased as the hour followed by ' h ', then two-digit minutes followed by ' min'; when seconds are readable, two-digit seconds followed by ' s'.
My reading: 2 h 52 min
